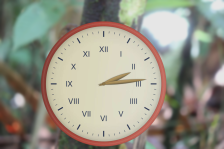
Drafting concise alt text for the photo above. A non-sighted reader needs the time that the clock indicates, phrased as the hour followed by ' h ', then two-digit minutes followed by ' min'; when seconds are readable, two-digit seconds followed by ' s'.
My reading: 2 h 14 min
